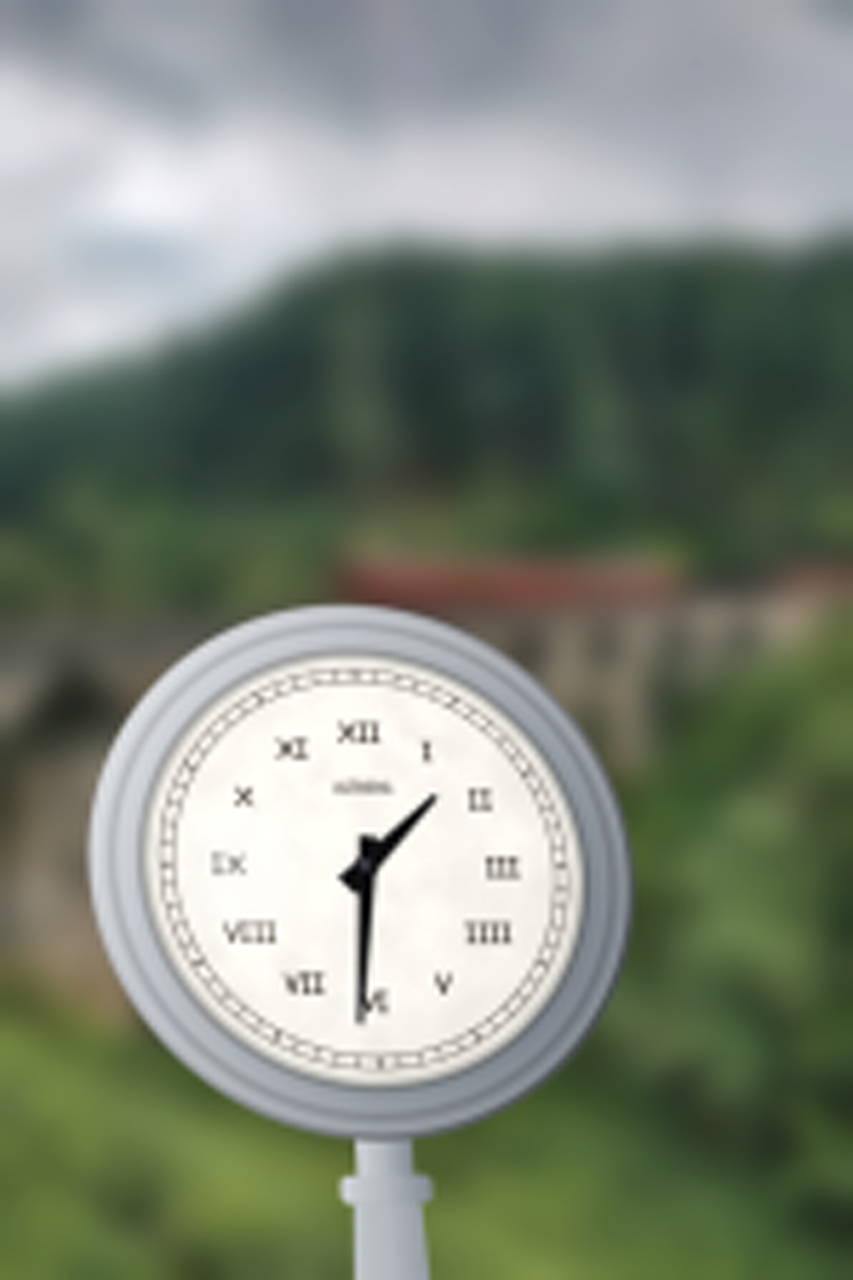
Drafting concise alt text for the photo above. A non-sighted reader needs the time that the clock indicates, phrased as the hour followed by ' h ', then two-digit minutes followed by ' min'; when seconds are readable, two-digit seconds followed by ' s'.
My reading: 1 h 31 min
